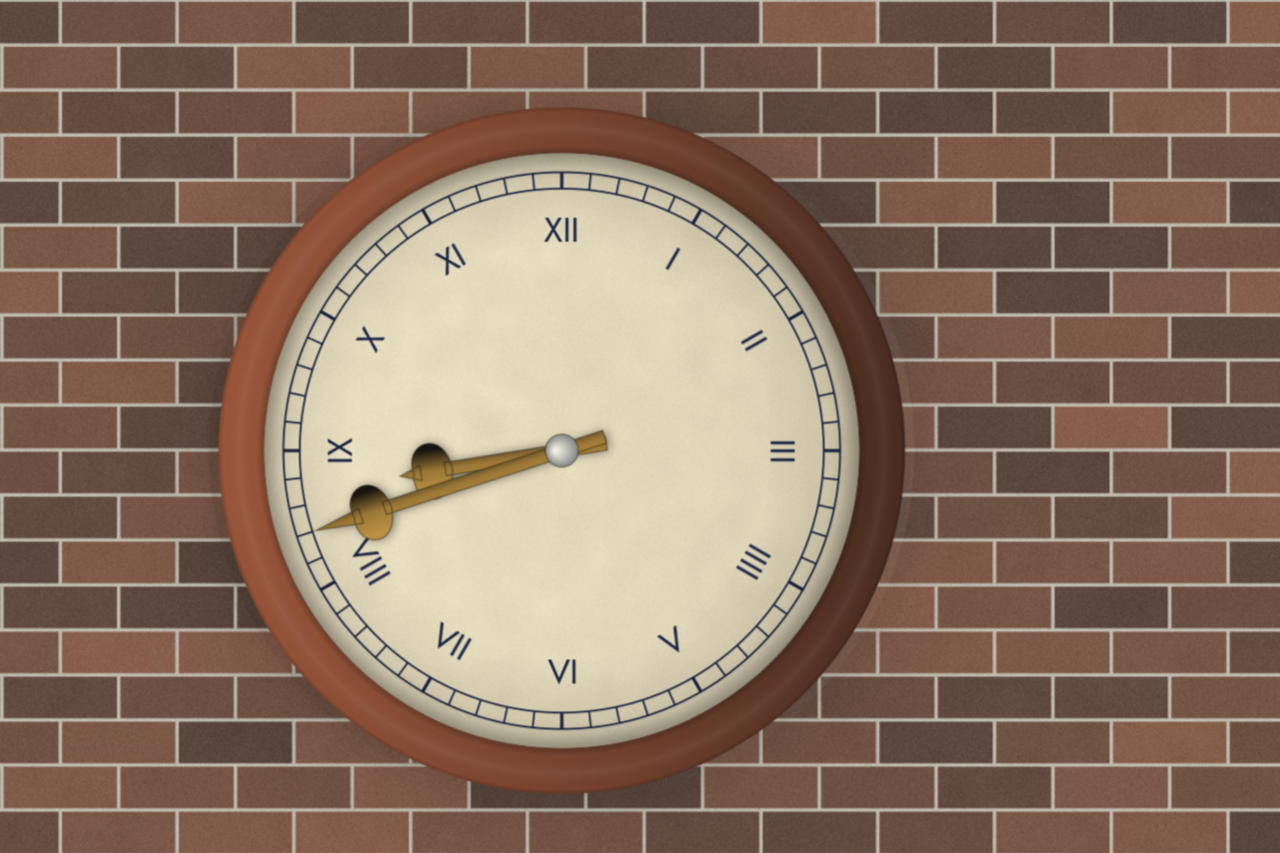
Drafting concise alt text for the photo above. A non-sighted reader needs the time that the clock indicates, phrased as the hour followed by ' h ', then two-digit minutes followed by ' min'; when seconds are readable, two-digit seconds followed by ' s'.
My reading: 8 h 42 min
